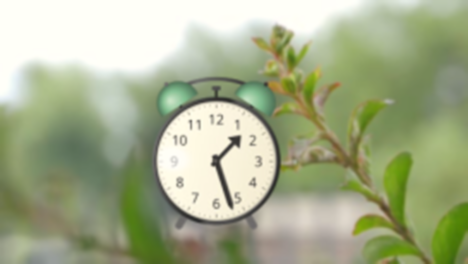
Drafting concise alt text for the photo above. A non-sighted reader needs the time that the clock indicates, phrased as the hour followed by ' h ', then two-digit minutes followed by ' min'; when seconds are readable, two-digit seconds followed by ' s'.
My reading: 1 h 27 min
